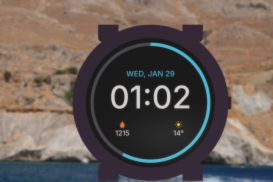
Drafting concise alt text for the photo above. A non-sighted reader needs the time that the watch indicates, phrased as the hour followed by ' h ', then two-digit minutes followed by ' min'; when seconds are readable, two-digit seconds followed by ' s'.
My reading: 1 h 02 min
